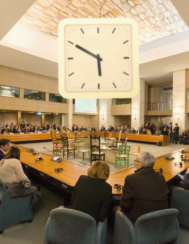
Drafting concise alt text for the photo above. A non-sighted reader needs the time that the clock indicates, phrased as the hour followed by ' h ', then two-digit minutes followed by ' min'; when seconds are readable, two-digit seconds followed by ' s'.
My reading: 5 h 50 min
